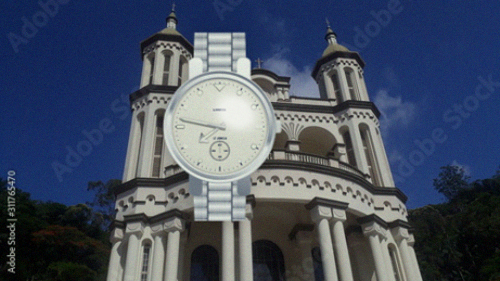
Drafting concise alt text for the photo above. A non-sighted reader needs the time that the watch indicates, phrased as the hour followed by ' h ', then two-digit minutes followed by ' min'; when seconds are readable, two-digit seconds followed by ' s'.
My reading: 7 h 47 min
